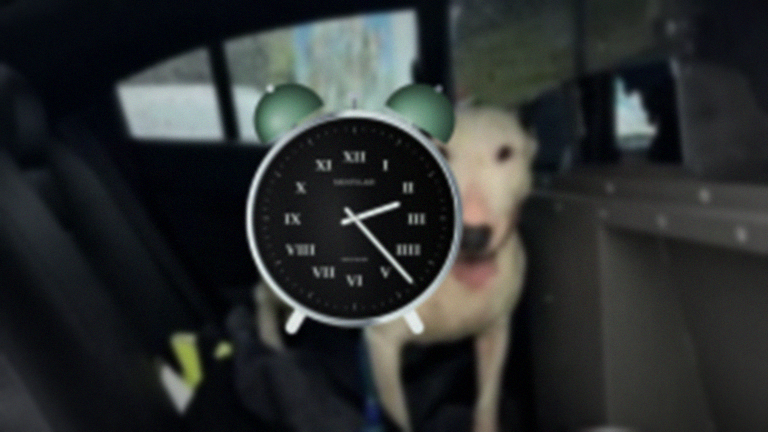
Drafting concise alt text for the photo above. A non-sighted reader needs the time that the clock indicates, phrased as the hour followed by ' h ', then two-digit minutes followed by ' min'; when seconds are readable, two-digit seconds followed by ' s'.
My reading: 2 h 23 min
